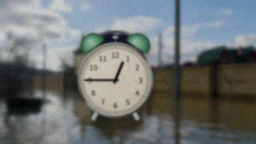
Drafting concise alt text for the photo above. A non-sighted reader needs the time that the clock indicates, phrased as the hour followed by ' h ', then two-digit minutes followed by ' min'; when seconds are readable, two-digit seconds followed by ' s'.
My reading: 12 h 45 min
